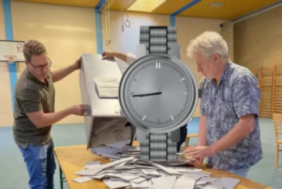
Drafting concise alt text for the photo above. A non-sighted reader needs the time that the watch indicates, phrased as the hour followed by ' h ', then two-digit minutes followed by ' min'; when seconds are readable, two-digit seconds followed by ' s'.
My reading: 8 h 44 min
